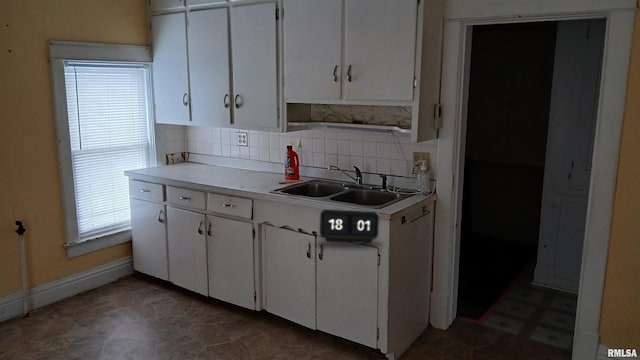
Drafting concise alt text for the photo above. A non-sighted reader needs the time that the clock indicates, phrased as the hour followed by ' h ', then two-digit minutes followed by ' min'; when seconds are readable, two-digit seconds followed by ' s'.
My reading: 18 h 01 min
